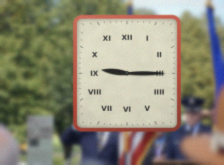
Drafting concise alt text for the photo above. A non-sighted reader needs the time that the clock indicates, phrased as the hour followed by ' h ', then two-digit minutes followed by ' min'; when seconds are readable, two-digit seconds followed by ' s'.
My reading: 9 h 15 min
